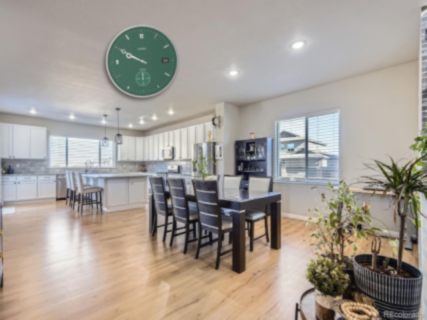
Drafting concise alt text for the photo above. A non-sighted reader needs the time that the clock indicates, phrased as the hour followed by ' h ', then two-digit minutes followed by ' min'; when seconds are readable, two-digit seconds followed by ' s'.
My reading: 9 h 50 min
